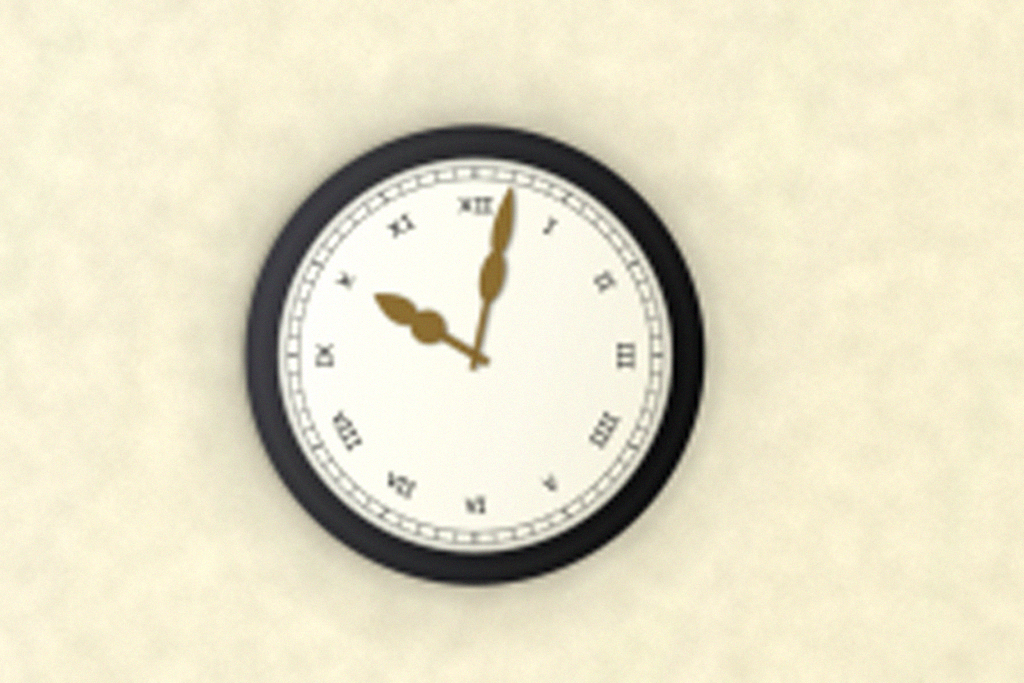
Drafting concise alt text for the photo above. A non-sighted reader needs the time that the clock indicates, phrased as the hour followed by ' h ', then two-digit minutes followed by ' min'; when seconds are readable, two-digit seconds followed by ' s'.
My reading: 10 h 02 min
